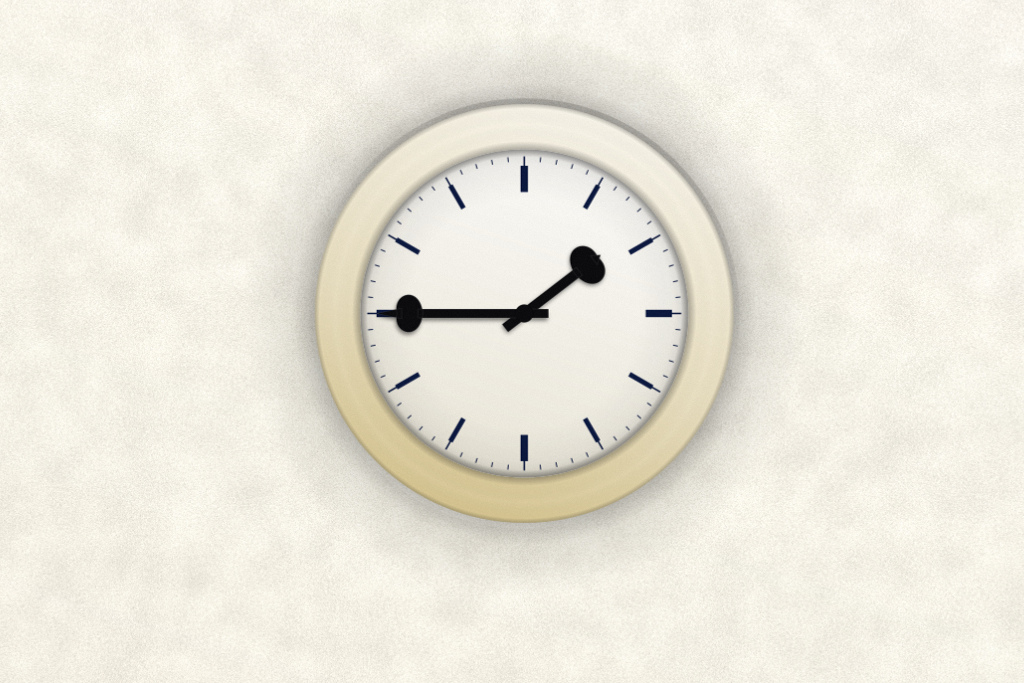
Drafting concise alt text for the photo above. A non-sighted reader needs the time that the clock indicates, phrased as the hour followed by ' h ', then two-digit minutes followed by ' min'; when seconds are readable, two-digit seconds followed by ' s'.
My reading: 1 h 45 min
